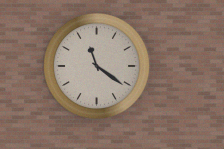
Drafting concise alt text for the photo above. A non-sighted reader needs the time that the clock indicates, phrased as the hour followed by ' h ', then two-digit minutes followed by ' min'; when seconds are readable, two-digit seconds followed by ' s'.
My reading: 11 h 21 min
